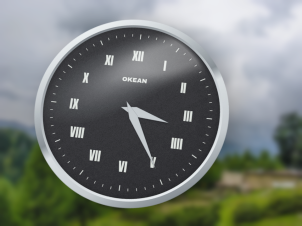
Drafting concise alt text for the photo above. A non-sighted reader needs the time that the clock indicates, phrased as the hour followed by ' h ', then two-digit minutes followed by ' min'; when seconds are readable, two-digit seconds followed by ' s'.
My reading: 3 h 25 min
